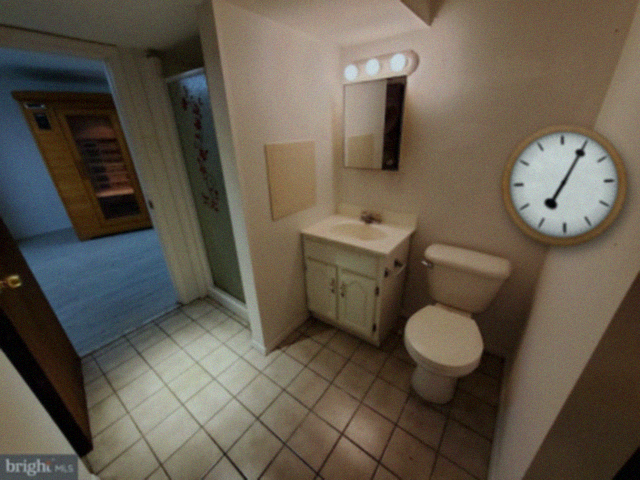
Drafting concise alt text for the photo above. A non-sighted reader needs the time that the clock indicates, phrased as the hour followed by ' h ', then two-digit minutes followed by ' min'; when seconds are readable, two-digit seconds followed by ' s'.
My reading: 7 h 05 min
